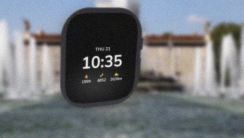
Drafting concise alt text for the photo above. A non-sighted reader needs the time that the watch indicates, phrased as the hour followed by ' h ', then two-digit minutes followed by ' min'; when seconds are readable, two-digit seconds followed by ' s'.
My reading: 10 h 35 min
